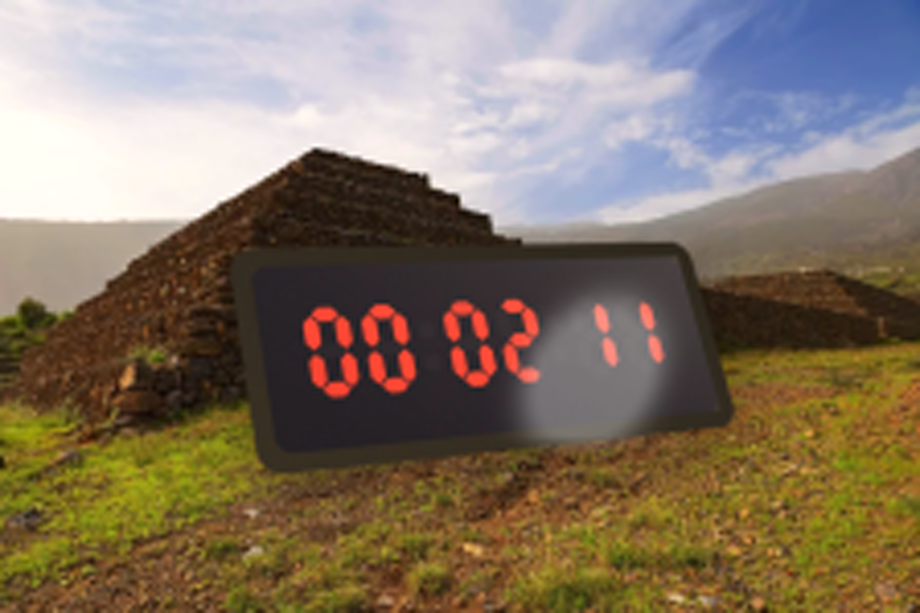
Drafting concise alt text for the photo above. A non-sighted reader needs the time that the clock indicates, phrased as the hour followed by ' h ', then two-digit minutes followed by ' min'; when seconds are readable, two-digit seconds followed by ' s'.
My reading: 0 h 02 min 11 s
